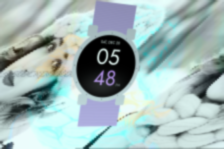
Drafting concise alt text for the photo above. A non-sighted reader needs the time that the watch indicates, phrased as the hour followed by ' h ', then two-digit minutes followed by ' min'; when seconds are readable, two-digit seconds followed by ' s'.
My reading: 5 h 48 min
